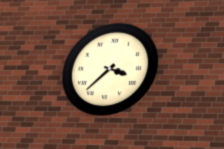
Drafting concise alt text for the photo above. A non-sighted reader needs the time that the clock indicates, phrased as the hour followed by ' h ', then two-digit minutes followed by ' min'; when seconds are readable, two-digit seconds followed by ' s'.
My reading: 3 h 37 min
